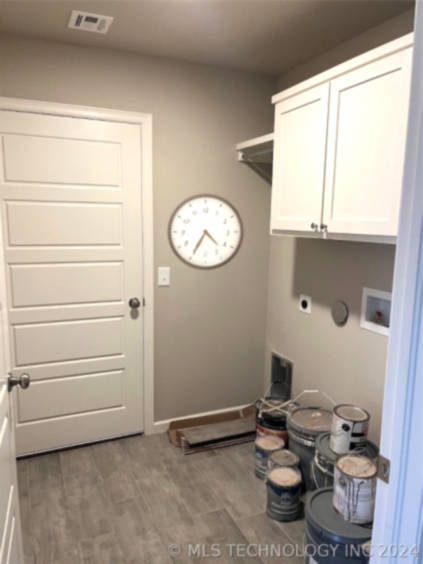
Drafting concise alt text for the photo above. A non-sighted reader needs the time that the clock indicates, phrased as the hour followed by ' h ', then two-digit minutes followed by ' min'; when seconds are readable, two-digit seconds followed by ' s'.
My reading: 4 h 35 min
